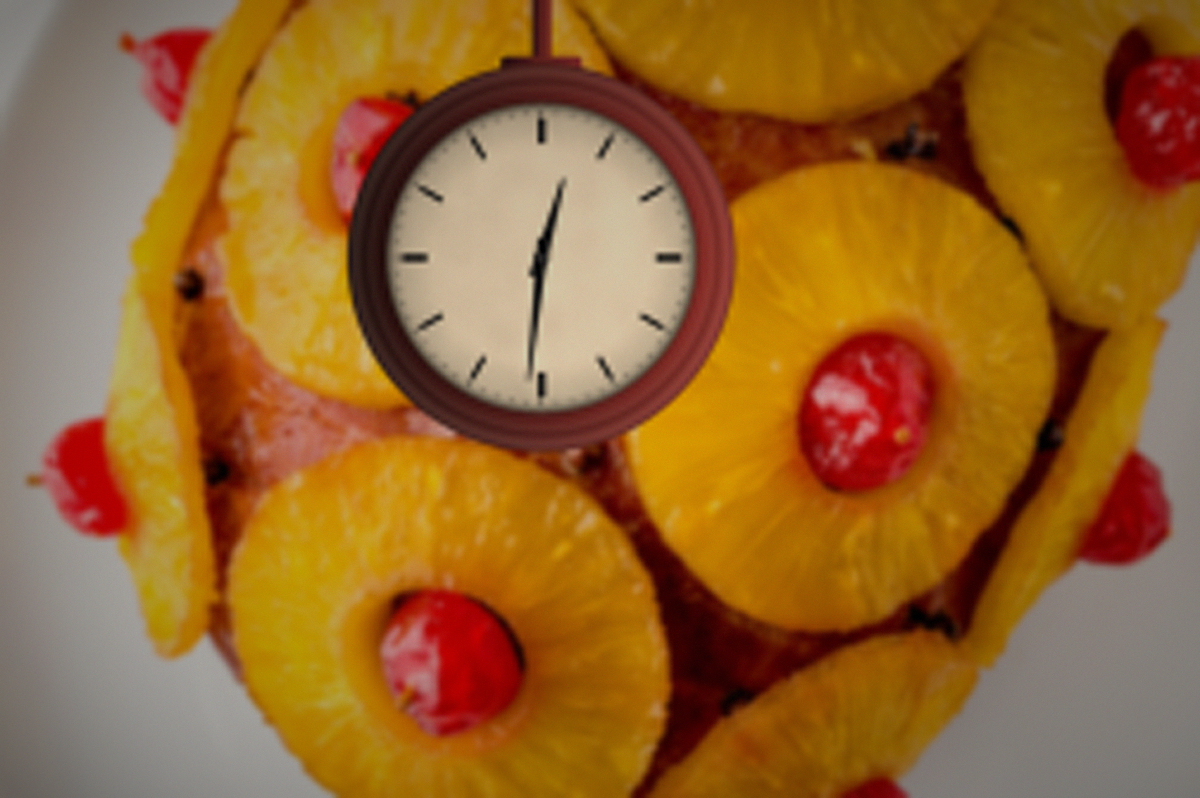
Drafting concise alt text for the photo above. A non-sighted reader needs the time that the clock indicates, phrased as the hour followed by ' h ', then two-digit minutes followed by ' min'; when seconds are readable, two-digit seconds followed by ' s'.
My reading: 12 h 31 min
